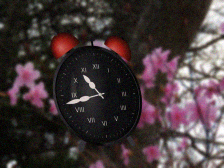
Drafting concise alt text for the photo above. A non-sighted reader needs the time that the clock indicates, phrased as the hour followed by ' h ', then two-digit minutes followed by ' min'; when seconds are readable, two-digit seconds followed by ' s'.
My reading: 10 h 43 min
